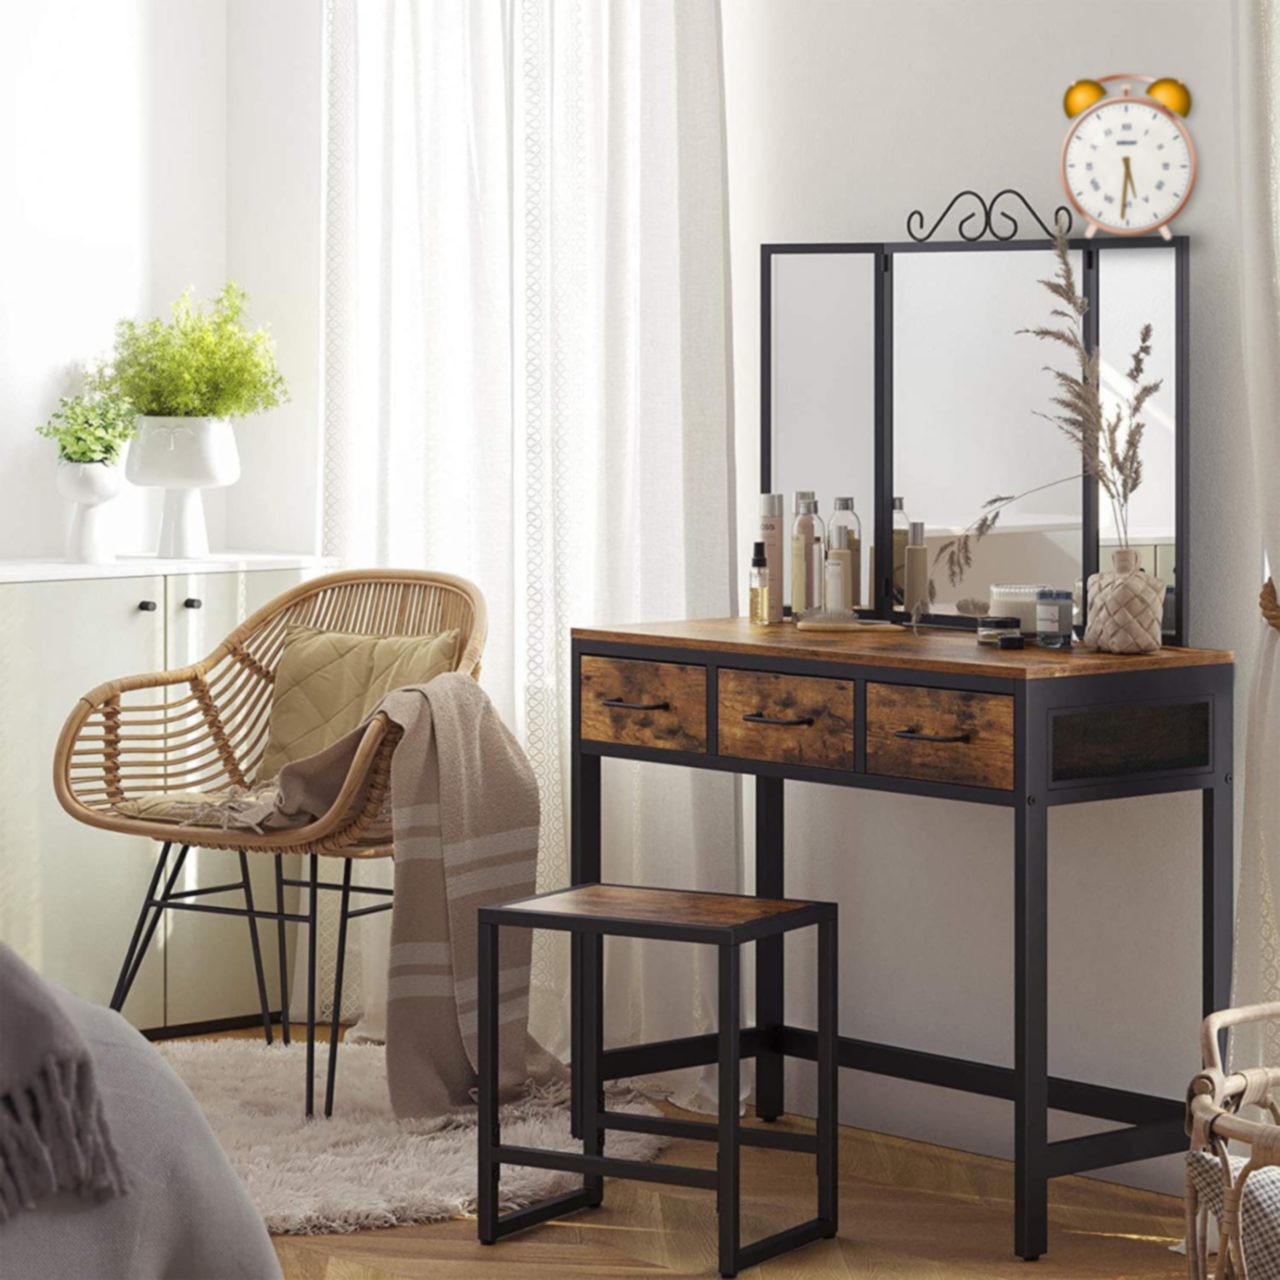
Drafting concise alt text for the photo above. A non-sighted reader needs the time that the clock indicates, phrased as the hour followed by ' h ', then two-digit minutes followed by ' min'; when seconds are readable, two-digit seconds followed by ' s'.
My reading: 5 h 31 min
